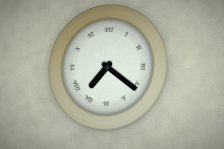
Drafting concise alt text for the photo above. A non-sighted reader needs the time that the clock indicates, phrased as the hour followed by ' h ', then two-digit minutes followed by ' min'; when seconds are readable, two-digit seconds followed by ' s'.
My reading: 7 h 21 min
